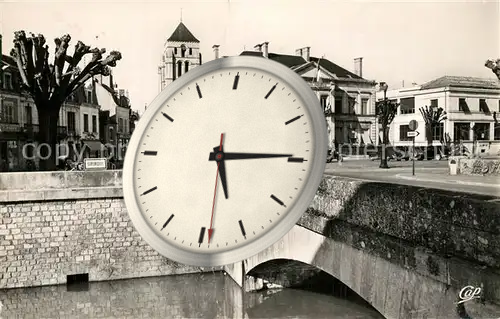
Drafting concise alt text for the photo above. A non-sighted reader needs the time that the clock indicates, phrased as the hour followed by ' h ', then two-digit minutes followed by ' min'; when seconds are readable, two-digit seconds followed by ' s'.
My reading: 5 h 14 min 29 s
